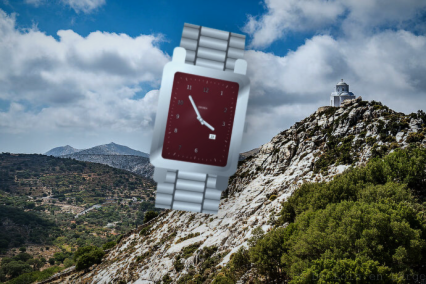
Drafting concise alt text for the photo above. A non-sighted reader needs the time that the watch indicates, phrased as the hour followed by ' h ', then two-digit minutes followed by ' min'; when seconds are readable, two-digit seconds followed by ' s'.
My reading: 3 h 54 min
